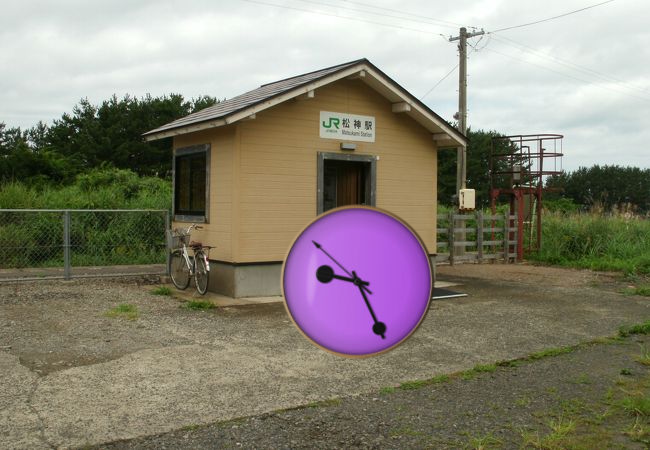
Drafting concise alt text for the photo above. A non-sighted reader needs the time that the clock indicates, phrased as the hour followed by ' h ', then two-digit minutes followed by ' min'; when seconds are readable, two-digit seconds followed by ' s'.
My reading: 9 h 25 min 52 s
